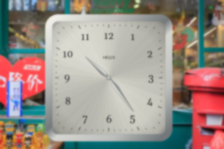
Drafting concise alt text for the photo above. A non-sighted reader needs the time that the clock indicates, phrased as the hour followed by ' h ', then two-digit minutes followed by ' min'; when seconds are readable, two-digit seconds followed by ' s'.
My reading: 10 h 24 min
